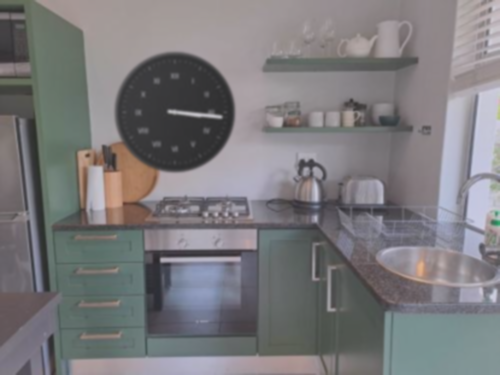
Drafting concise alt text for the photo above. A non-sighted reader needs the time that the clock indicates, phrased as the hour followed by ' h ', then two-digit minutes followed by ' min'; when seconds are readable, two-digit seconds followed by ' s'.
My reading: 3 h 16 min
